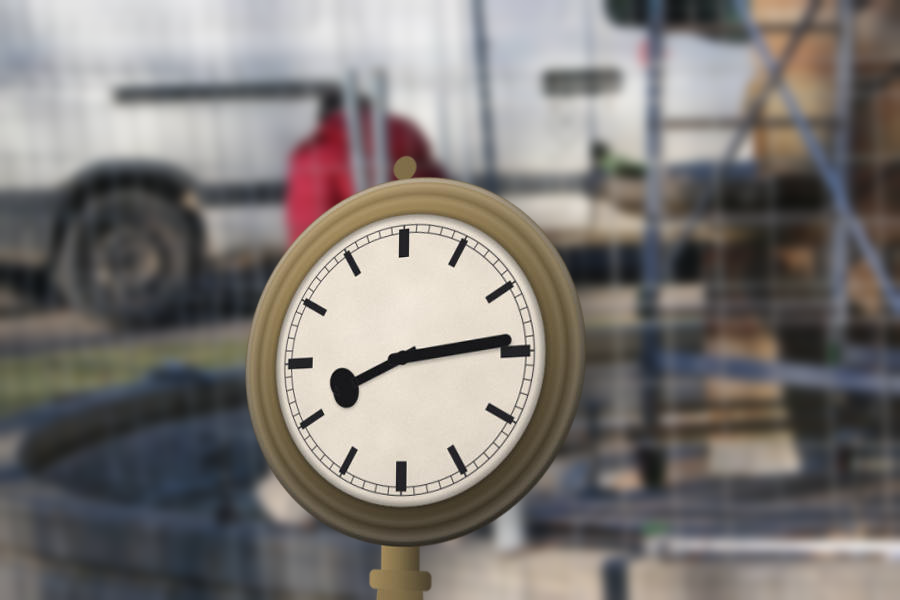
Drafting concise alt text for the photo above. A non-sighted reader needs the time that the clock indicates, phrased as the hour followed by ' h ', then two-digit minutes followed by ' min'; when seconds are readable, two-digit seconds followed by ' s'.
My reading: 8 h 14 min
